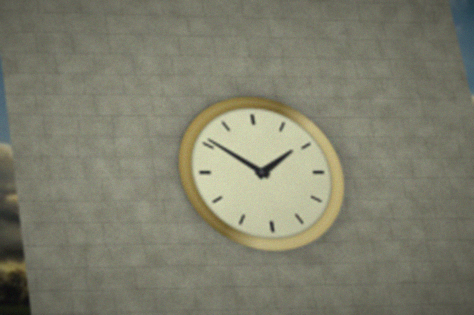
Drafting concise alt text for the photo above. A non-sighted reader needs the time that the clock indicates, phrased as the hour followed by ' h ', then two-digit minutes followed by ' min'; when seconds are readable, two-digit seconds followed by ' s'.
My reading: 1 h 51 min
